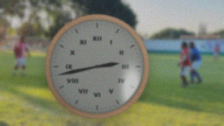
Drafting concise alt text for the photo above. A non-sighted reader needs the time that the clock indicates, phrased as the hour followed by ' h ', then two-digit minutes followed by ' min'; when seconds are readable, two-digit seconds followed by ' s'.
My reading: 2 h 43 min
